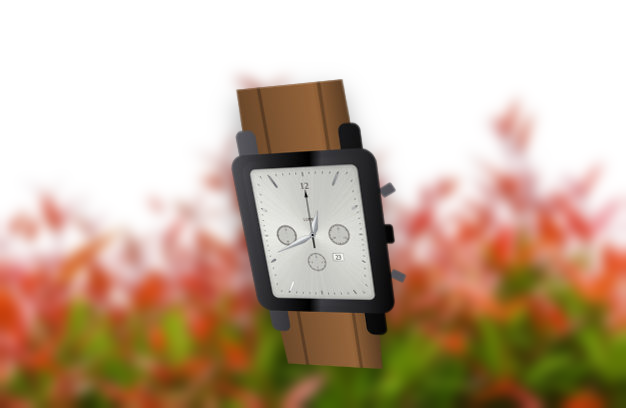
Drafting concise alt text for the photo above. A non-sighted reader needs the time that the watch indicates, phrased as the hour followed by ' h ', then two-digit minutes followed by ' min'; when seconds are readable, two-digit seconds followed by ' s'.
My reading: 12 h 41 min
